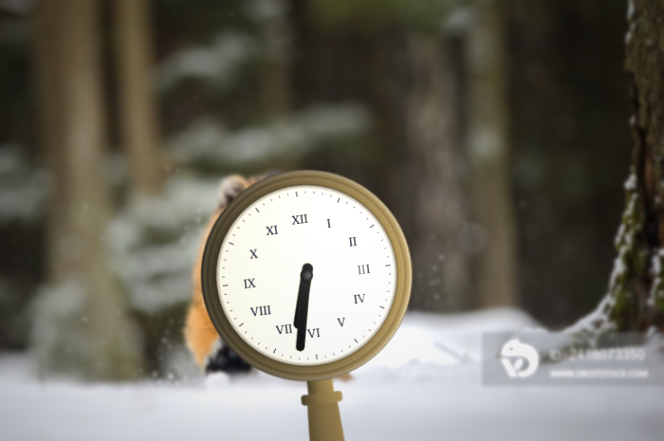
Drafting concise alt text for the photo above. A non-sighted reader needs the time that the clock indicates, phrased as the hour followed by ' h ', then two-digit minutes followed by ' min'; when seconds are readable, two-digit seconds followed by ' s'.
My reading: 6 h 32 min
